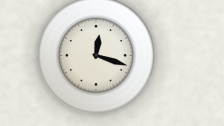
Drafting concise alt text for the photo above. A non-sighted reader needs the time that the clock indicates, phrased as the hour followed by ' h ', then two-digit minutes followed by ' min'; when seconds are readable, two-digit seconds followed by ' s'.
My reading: 12 h 18 min
